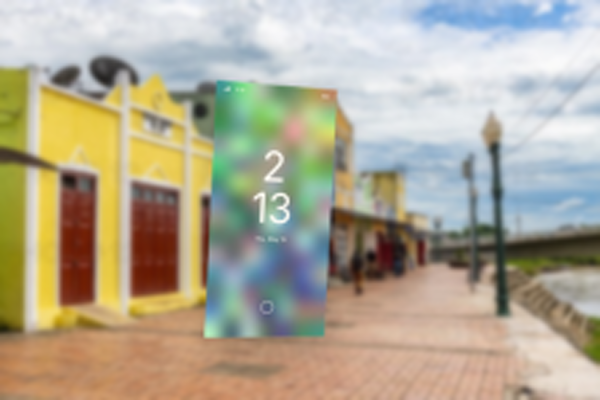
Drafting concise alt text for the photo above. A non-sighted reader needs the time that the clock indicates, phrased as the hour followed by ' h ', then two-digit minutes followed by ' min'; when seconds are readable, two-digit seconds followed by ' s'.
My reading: 2 h 13 min
